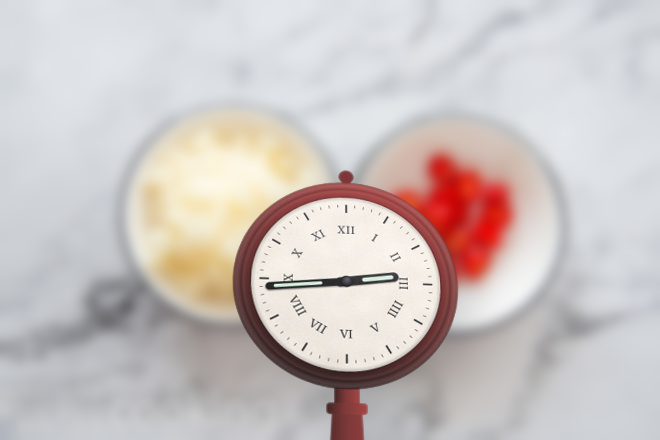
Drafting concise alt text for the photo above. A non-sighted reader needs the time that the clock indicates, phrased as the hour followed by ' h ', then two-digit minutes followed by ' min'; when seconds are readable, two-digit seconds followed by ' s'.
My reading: 2 h 44 min
